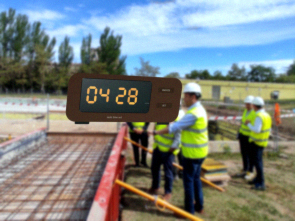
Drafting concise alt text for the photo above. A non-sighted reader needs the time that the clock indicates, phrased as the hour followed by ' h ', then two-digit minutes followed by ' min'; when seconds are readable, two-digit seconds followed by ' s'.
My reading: 4 h 28 min
